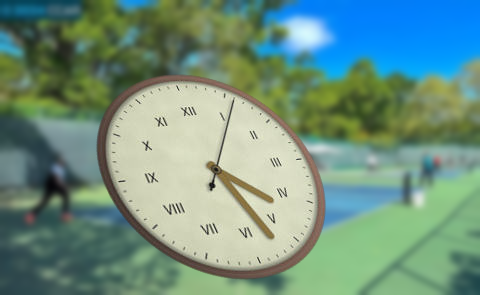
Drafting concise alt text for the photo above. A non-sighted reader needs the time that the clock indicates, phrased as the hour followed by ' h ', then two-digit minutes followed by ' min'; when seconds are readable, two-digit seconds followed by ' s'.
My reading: 4 h 27 min 06 s
